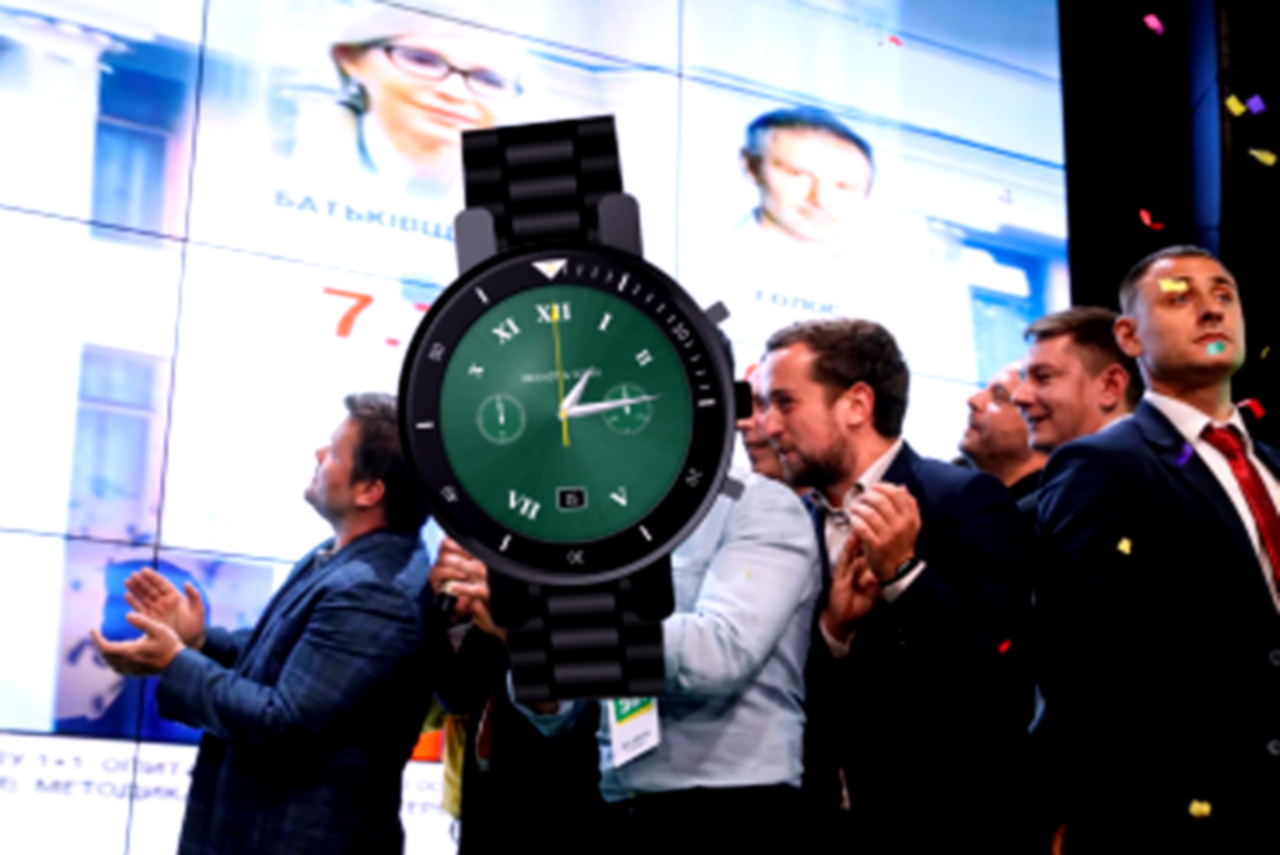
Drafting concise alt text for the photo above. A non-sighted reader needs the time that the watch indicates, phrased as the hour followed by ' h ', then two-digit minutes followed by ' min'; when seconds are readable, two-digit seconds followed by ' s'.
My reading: 1 h 14 min
